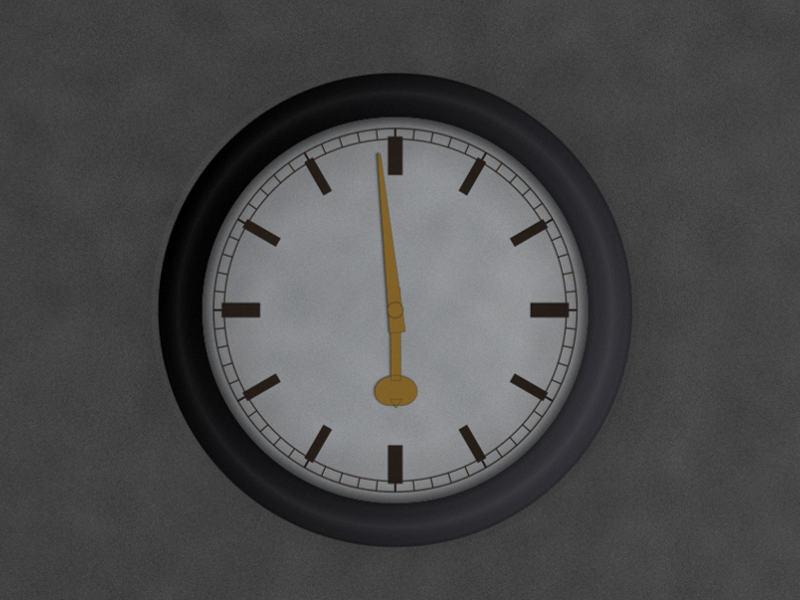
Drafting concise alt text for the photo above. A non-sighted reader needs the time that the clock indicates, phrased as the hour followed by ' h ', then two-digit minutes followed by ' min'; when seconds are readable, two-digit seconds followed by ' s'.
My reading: 5 h 59 min
